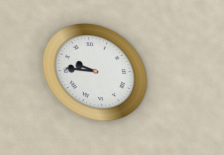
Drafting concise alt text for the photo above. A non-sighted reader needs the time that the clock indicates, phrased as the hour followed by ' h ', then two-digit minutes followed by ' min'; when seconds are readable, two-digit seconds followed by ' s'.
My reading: 9 h 46 min
